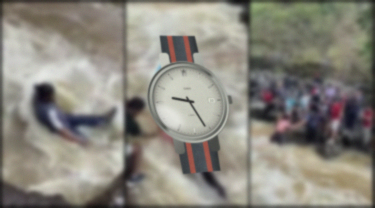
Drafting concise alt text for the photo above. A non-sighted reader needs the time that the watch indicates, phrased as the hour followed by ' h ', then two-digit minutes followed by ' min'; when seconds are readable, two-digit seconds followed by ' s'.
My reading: 9 h 26 min
